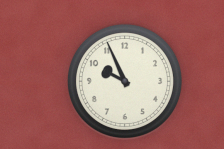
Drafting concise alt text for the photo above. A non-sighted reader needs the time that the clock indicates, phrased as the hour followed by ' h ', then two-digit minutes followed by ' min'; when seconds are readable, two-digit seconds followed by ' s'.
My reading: 9 h 56 min
